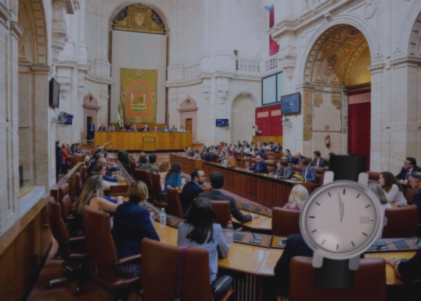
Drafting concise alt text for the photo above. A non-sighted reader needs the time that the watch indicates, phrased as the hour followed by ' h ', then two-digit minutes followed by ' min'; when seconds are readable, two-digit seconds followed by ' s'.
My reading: 11 h 58 min
